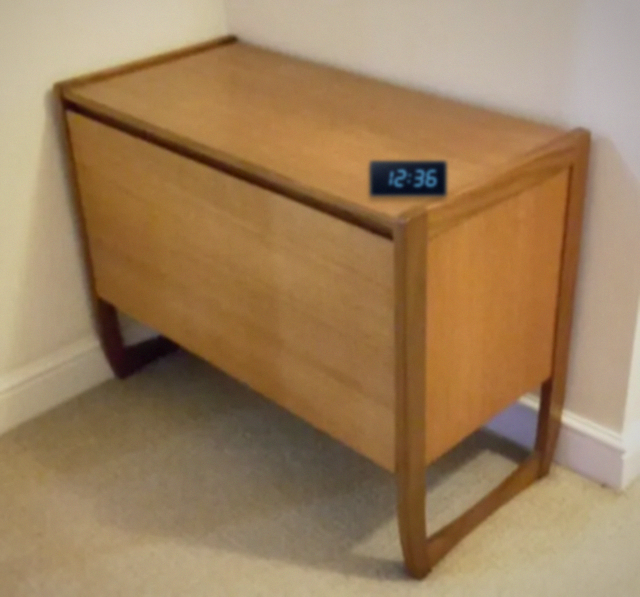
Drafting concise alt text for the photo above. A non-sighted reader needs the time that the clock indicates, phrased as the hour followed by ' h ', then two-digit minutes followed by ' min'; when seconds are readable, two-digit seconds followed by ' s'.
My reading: 12 h 36 min
